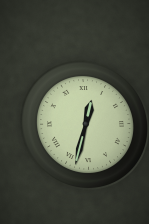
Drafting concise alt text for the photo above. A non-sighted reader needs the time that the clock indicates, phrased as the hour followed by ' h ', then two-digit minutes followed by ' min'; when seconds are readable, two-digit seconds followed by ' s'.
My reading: 12 h 33 min
